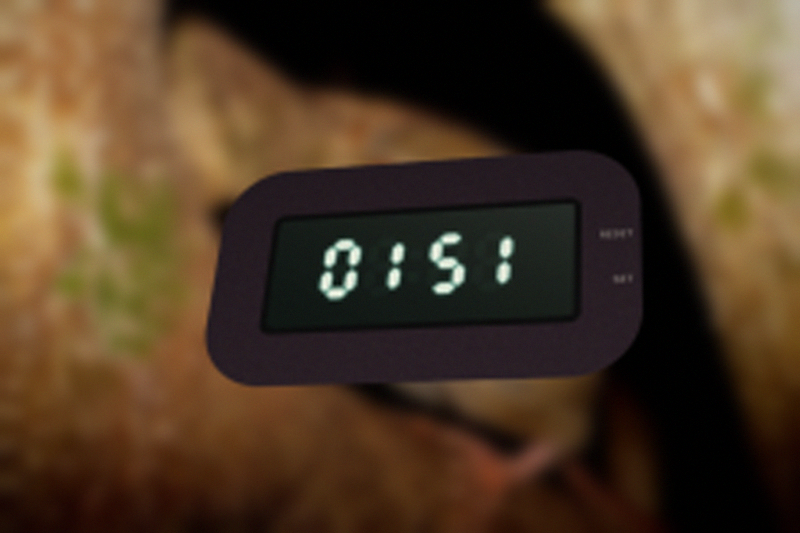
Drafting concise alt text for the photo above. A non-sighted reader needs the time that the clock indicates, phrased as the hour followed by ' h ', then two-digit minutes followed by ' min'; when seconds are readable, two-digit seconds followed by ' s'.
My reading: 1 h 51 min
